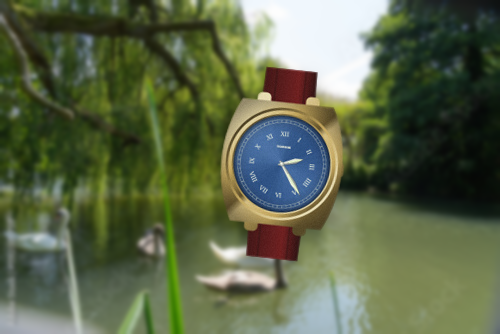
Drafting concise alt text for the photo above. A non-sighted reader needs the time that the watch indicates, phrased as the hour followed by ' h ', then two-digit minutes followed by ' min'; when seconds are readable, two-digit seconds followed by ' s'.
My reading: 2 h 24 min
